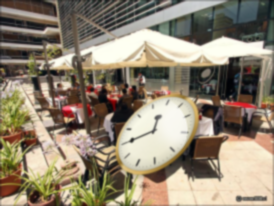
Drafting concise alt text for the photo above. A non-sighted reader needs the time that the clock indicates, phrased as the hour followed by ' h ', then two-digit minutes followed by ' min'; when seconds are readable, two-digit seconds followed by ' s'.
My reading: 11 h 40 min
